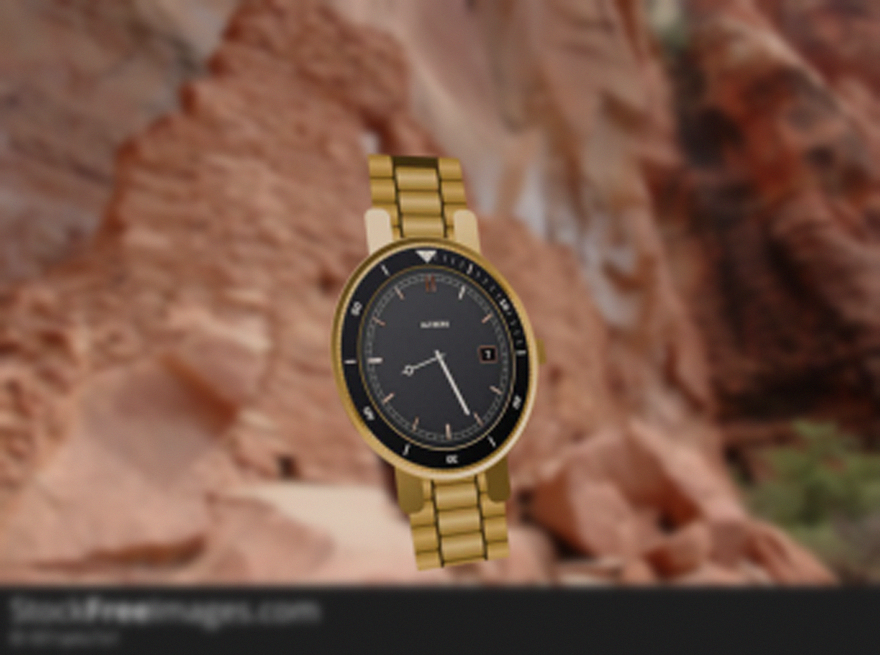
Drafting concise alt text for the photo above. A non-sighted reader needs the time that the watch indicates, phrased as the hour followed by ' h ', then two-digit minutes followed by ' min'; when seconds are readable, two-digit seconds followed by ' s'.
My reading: 8 h 26 min
